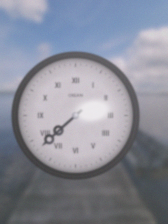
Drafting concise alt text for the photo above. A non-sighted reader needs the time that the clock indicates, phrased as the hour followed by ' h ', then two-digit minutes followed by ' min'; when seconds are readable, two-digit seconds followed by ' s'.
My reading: 7 h 38 min
